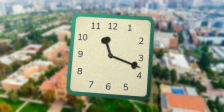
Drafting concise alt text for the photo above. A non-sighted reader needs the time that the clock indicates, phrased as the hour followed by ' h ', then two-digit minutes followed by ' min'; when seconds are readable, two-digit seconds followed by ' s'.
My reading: 11 h 18 min
